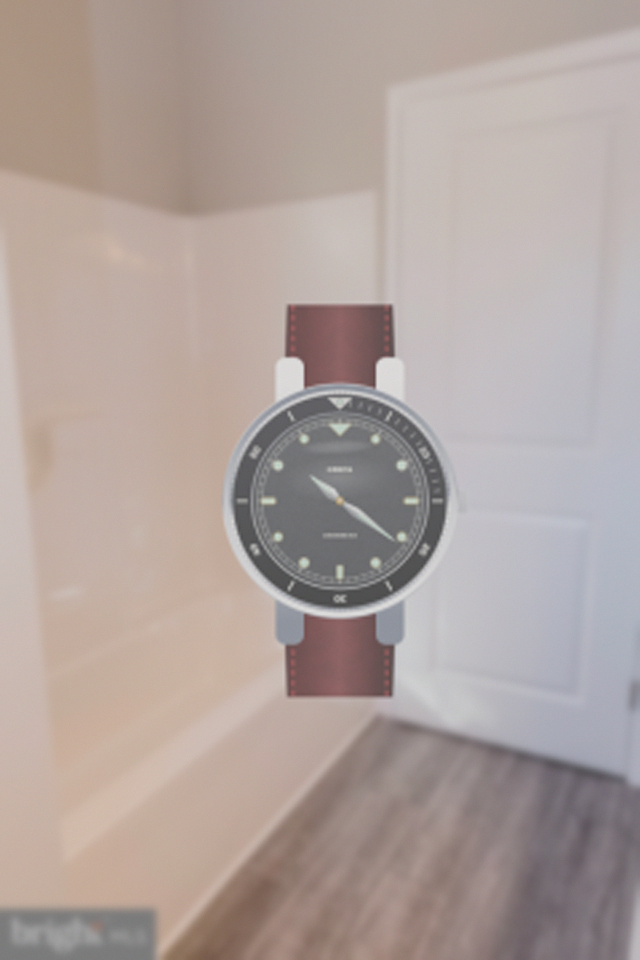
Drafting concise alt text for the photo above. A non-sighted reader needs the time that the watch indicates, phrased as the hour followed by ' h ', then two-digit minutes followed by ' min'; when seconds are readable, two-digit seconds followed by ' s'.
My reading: 10 h 21 min
